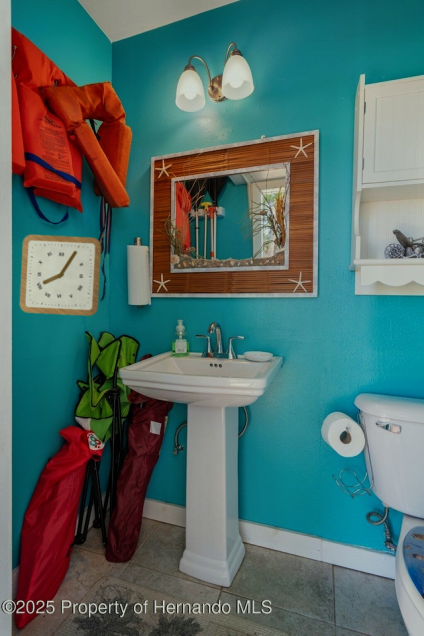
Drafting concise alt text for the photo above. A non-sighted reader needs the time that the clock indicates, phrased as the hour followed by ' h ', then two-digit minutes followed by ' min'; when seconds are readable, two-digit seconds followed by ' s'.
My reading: 8 h 05 min
